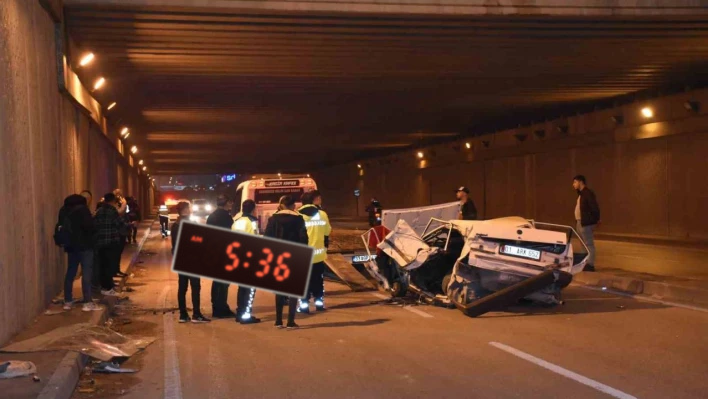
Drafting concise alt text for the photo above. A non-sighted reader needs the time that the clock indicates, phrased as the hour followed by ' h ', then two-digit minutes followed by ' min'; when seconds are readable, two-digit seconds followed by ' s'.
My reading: 5 h 36 min
